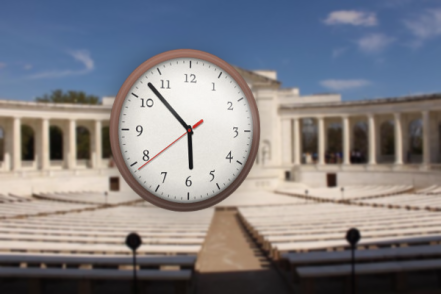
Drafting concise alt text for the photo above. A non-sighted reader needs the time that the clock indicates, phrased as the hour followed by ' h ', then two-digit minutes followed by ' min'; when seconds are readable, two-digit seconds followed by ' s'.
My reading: 5 h 52 min 39 s
